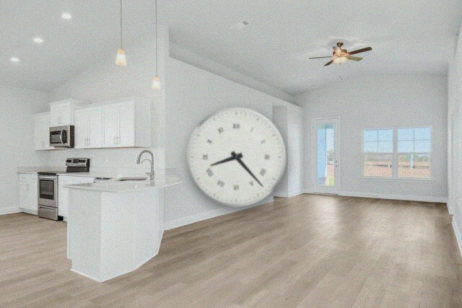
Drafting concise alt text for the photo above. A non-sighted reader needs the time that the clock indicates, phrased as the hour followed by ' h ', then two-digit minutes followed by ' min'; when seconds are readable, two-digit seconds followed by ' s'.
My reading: 8 h 23 min
